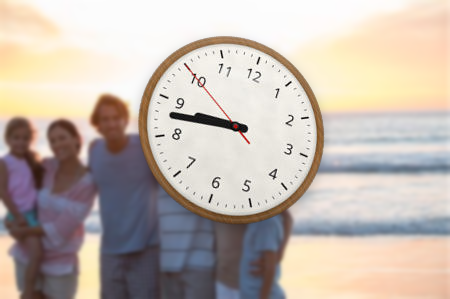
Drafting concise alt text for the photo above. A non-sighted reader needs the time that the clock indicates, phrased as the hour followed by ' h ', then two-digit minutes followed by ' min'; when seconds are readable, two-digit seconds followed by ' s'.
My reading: 8 h 42 min 50 s
